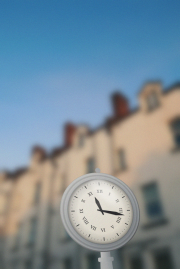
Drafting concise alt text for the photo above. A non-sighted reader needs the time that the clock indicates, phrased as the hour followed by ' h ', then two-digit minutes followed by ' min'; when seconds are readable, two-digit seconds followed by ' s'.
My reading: 11 h 17 min
